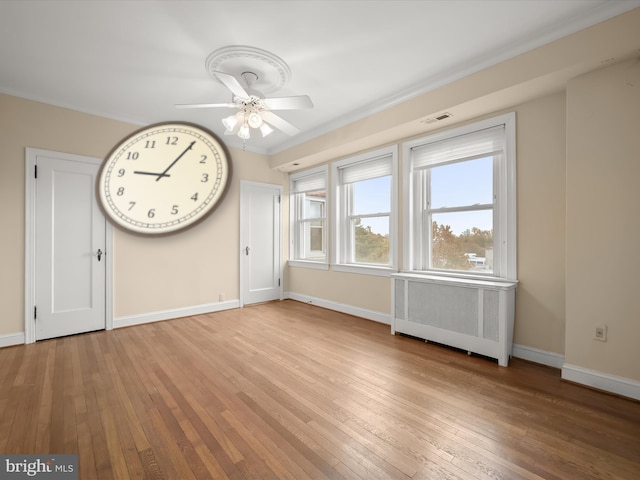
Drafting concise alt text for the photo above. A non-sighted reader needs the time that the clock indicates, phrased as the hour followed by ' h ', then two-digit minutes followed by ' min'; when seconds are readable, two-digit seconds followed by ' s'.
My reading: 9 h 05 min
